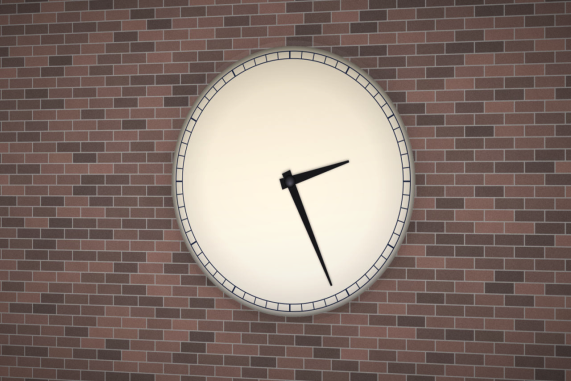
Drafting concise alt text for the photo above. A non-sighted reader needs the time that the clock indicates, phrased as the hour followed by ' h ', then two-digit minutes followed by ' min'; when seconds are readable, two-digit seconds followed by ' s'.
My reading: 2 h 26 min
